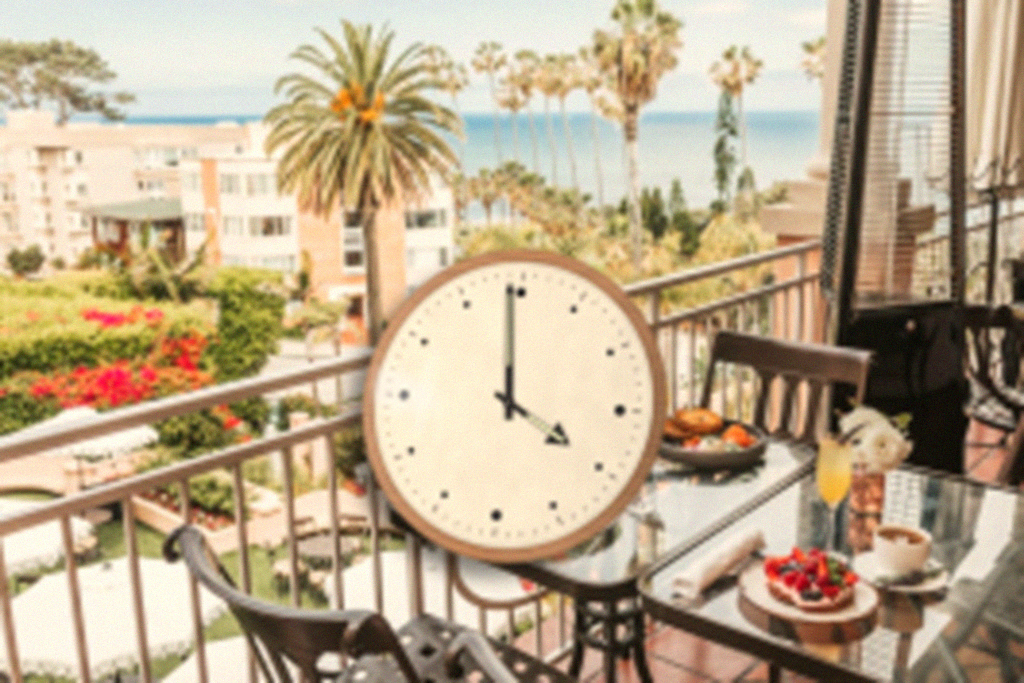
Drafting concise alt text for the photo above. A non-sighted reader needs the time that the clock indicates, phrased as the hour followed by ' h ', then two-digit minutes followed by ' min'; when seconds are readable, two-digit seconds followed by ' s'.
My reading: 3 h 59 min
